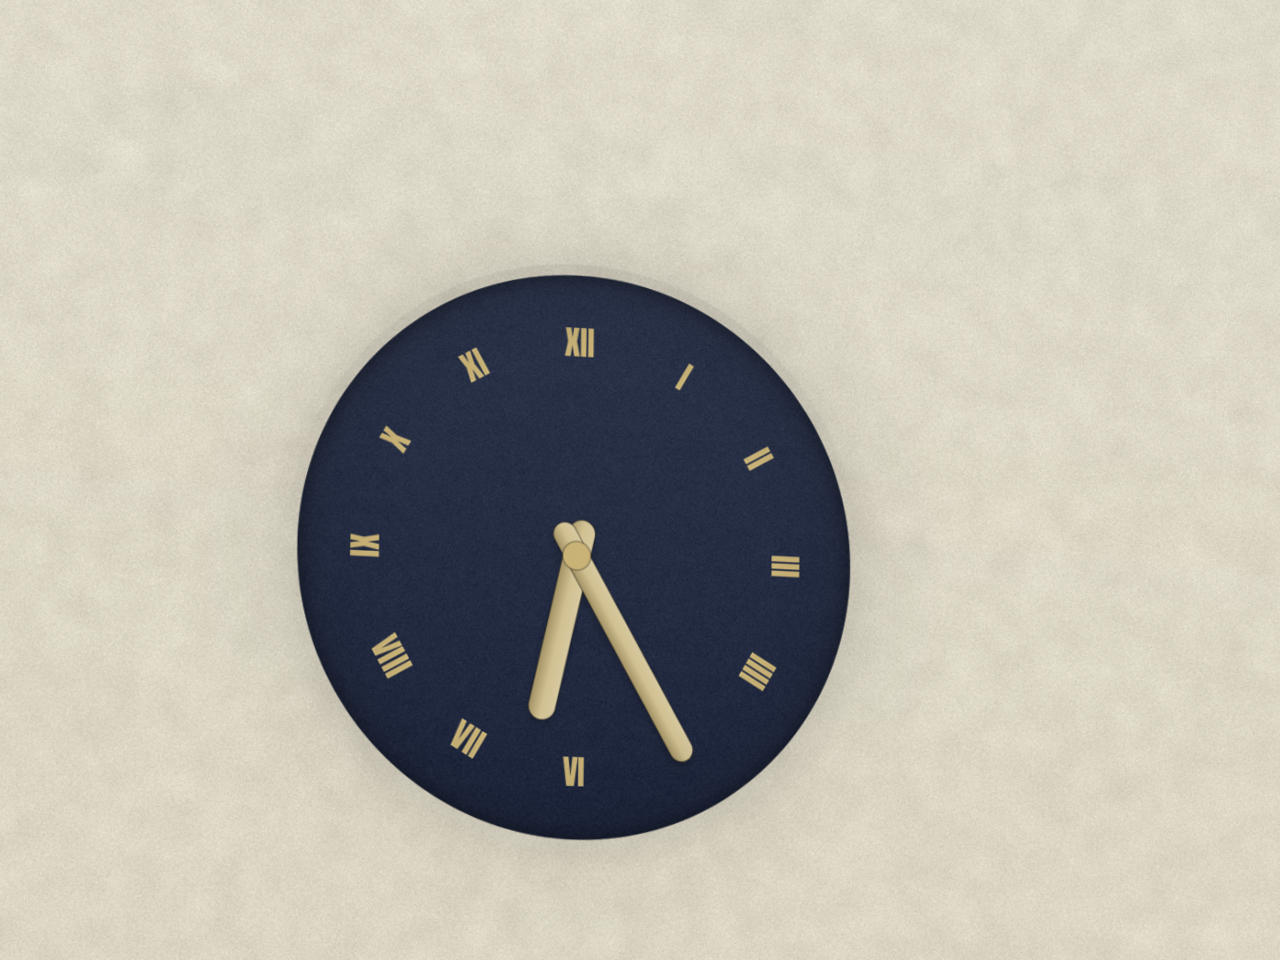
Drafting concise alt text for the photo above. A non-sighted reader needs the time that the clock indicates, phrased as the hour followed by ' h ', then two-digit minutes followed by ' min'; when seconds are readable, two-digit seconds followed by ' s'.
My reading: 6 h 25 min
